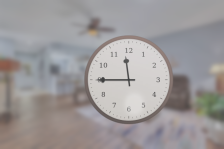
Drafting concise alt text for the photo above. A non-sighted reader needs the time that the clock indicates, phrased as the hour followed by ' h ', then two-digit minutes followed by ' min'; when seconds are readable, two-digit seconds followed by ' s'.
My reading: 11 h 45 min
